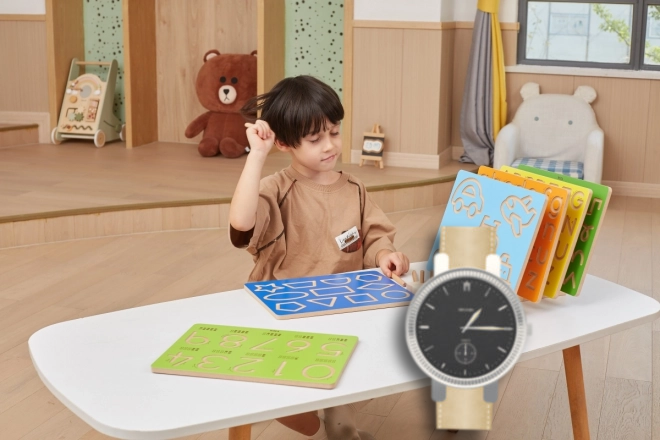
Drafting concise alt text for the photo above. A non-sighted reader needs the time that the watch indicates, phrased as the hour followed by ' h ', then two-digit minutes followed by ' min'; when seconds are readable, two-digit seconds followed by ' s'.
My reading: 1 h 15 min
